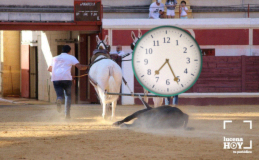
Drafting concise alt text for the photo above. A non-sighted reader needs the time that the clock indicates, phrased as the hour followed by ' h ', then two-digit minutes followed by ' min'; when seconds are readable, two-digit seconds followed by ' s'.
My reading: 7 h 26 min
